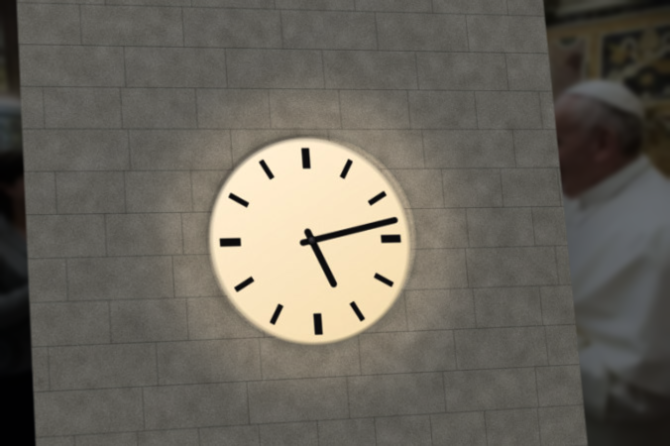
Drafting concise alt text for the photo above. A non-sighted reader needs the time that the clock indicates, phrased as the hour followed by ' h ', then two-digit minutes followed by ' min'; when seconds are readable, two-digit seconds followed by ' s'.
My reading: 5 h 13 min
